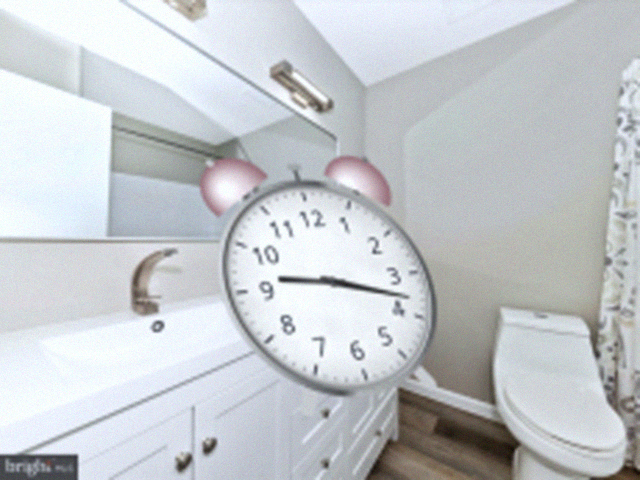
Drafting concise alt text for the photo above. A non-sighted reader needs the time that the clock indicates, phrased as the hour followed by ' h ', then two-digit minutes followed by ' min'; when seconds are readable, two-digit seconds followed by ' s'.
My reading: 9 h 18 min
